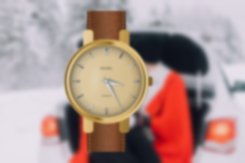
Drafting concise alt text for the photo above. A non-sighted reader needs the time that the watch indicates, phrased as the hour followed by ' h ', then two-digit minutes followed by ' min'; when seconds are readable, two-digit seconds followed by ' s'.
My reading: 3 h 25 min
